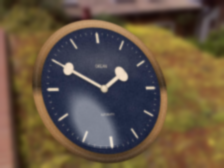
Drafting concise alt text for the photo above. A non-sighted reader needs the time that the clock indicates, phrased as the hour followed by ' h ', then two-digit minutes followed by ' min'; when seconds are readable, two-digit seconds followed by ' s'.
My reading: 1 h 50 min
